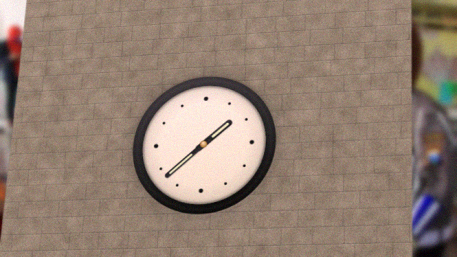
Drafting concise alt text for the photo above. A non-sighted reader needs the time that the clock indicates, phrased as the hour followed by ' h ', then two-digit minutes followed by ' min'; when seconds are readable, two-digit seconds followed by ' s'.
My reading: 1 h 38 min
